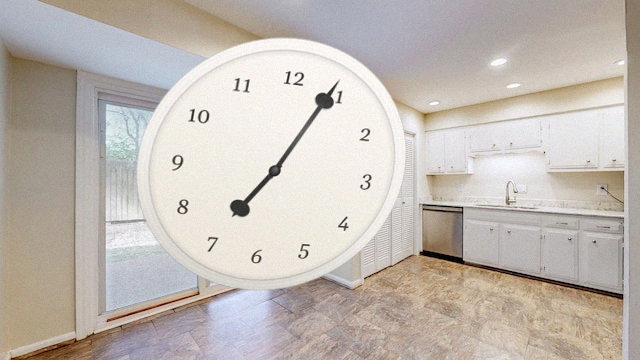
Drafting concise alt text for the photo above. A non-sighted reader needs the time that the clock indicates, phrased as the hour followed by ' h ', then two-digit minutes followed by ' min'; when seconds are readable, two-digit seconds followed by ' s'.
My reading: 7 h 04 min
